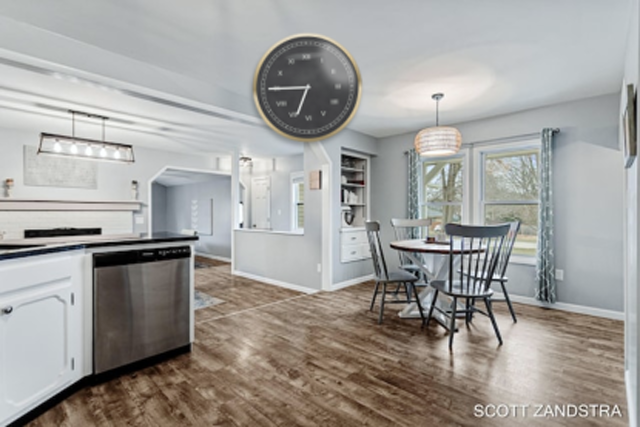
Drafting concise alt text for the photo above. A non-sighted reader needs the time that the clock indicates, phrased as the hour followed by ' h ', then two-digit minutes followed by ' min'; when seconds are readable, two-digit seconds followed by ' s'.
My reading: 6 h 45 min
